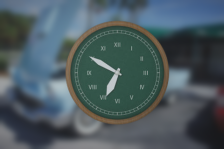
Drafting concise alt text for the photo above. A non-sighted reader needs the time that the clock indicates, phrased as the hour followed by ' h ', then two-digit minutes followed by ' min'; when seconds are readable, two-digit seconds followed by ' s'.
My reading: 6 h 50 min
